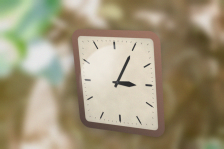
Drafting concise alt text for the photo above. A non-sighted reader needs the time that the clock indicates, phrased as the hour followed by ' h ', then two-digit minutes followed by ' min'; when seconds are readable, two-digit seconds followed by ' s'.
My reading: 3 h 05 min
